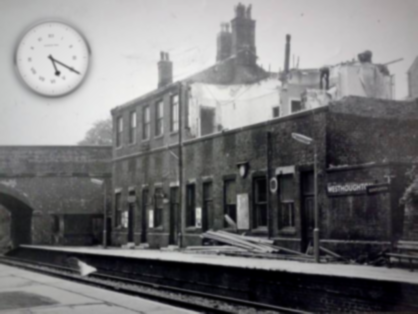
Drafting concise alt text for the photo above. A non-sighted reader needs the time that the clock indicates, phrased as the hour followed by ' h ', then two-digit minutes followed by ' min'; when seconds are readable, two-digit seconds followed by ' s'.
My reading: 5 h 20 min
